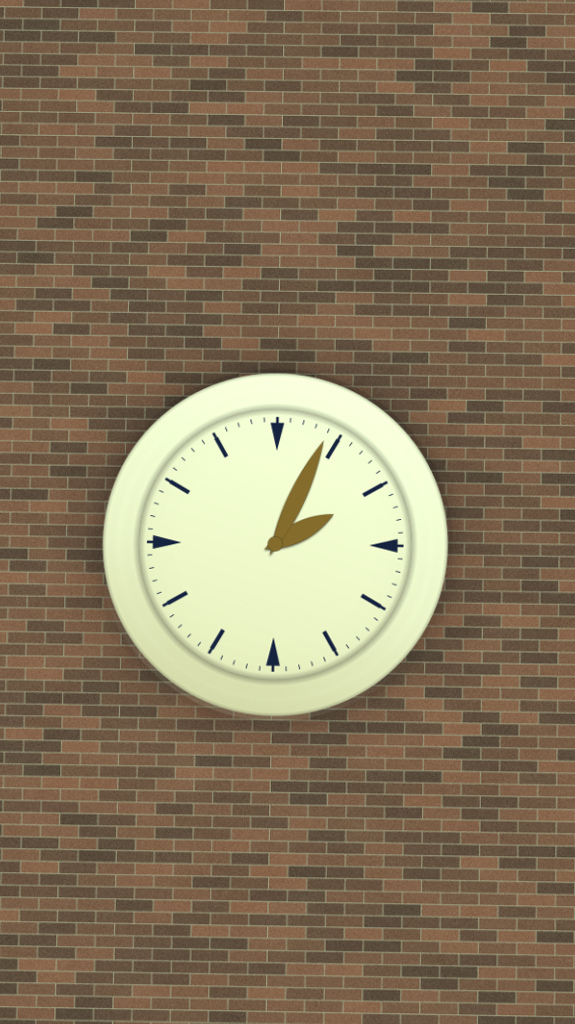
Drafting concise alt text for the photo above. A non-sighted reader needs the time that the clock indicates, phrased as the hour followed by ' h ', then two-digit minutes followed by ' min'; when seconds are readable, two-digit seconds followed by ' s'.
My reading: 2 h 04 min
